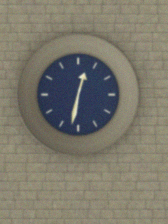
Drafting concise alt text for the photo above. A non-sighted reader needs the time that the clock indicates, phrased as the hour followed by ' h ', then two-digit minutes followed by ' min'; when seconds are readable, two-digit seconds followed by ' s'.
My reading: 12 h 32 min
